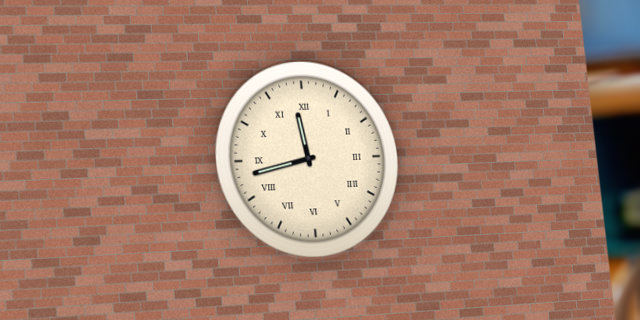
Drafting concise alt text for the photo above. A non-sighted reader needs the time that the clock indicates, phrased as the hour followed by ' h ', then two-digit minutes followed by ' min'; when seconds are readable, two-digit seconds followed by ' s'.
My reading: 11 h 43 min
